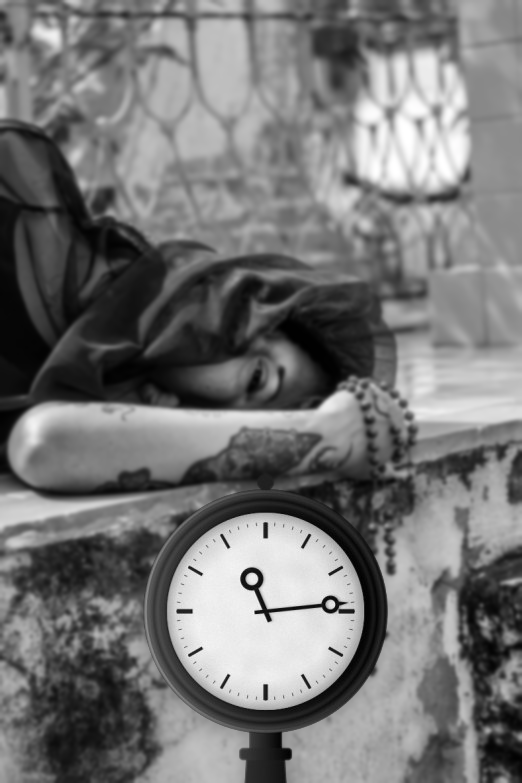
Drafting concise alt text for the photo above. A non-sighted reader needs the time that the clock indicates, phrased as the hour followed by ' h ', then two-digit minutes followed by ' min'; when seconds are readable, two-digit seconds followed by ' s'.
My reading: 11 h 14 min
